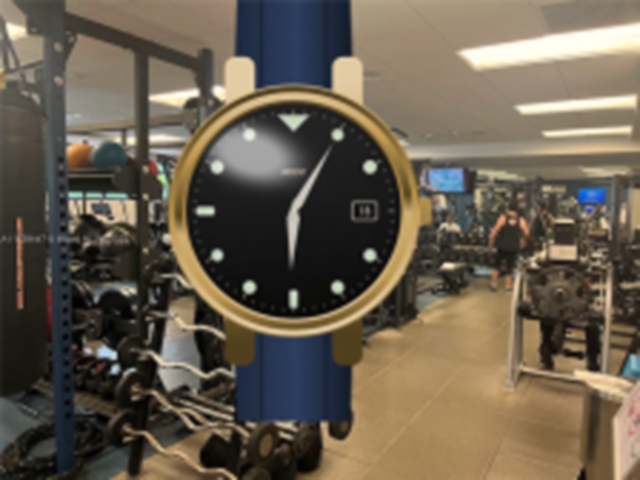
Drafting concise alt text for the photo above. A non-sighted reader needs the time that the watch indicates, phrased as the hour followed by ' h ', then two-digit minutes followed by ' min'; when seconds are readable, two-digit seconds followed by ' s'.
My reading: 6 h 05 min
